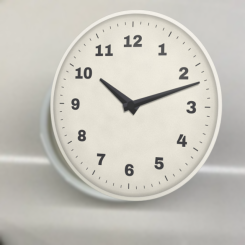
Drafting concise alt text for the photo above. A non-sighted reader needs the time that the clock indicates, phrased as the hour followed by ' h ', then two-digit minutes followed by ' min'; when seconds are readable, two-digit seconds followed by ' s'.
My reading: 10 h 12 min
